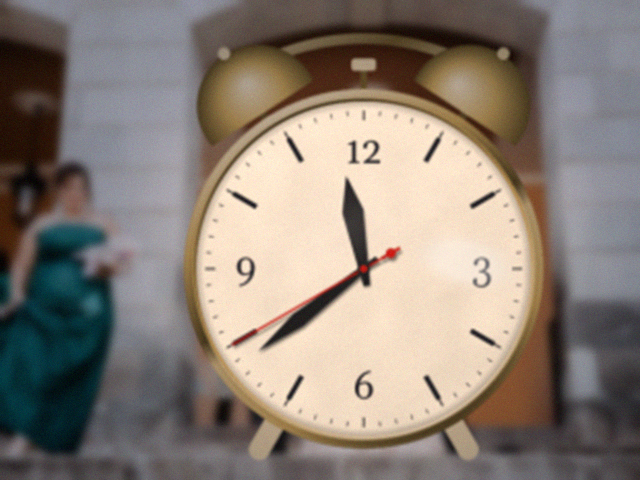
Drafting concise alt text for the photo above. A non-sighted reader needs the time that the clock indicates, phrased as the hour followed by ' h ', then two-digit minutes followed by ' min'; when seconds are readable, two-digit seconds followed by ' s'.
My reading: 11 h 38 min 40 s
